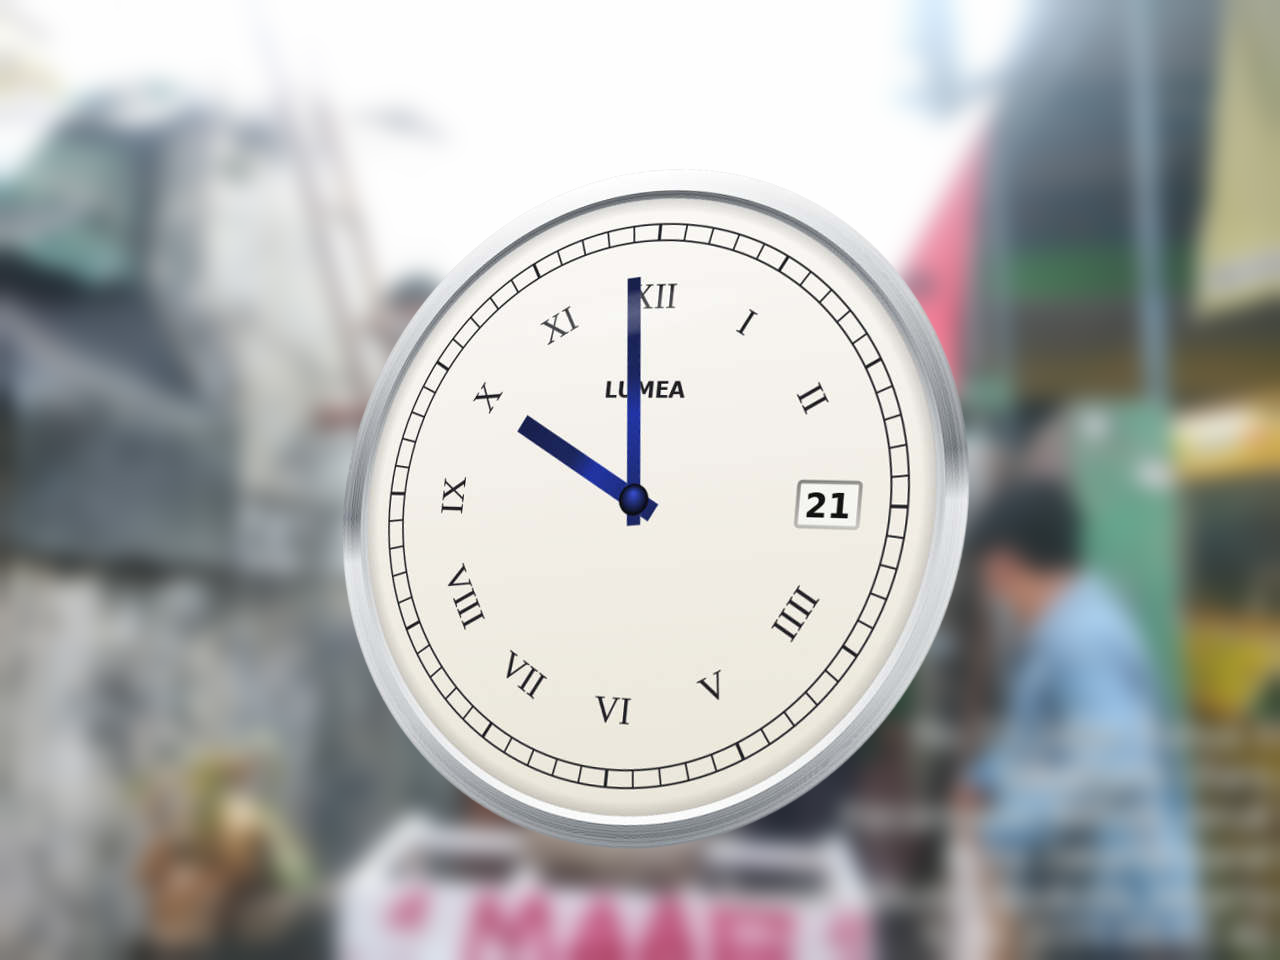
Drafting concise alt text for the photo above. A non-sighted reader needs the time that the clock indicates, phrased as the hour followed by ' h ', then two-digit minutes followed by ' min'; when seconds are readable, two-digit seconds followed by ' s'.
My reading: 9 h 59 min
